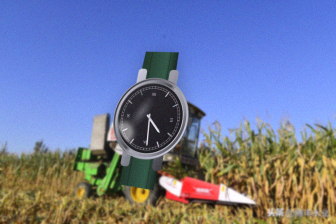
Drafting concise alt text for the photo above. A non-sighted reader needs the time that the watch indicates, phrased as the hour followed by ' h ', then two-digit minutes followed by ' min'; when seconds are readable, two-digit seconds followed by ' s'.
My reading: 4 h 29 min
